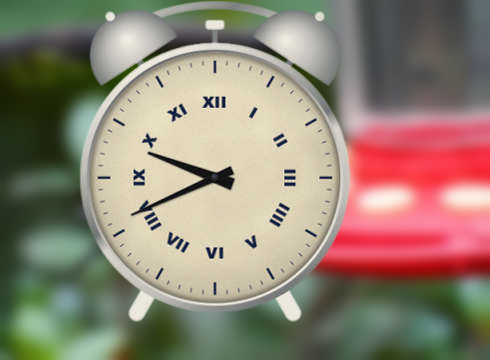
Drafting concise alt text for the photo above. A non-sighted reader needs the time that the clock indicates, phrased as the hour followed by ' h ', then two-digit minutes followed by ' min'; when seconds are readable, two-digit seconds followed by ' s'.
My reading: 9 h 41 min
